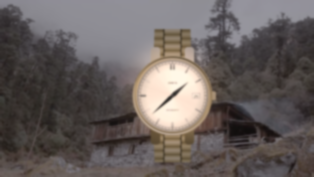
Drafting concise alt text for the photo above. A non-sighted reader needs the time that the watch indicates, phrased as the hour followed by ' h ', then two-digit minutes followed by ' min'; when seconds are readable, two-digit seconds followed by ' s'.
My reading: 1 h 38 min
